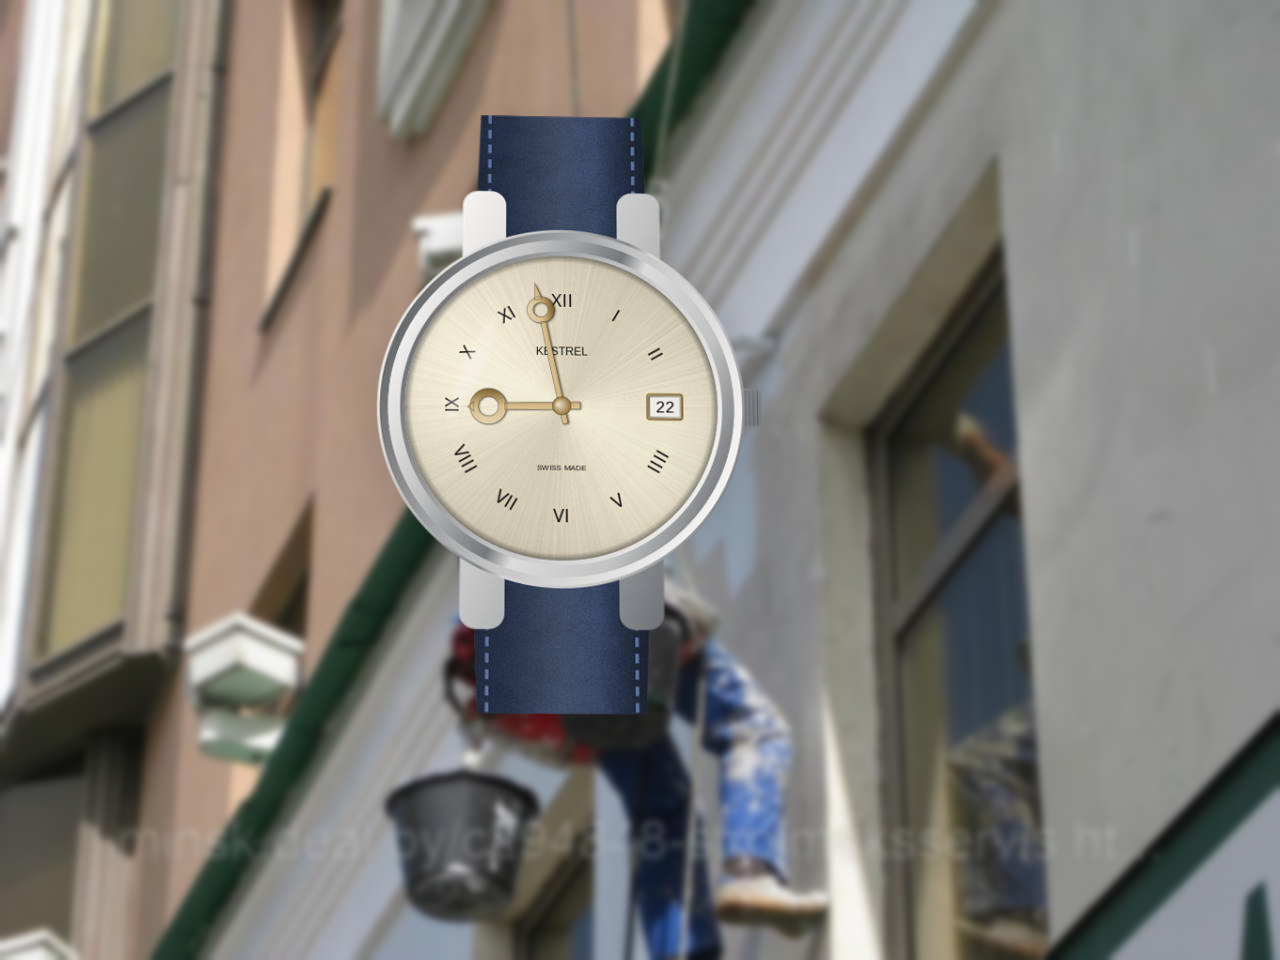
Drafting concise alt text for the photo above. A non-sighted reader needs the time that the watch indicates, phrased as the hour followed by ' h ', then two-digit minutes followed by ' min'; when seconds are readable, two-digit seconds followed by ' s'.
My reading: 8 h 58 min
